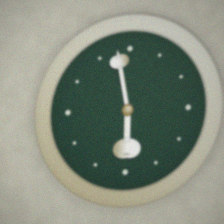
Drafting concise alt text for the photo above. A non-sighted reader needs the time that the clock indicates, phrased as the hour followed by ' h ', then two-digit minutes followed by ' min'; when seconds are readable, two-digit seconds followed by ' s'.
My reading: 5 h 58 min
